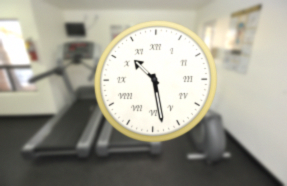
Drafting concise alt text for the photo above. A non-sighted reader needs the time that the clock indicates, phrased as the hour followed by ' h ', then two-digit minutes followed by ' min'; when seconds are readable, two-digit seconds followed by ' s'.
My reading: 10 h 28 min
